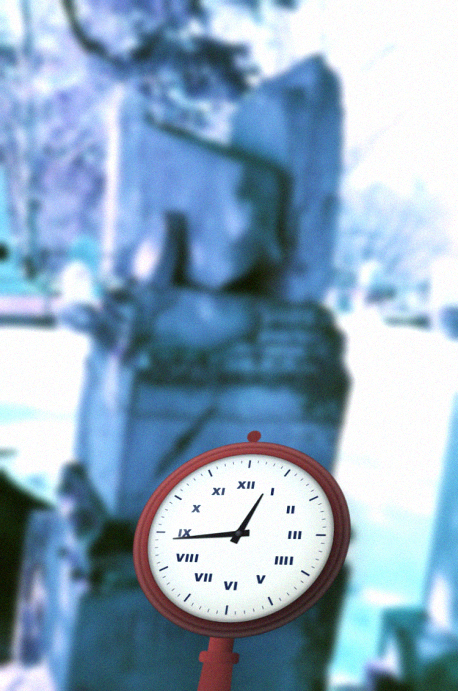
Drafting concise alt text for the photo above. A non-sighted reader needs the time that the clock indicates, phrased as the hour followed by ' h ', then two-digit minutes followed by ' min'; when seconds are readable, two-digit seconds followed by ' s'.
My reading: 12 h 44 min
